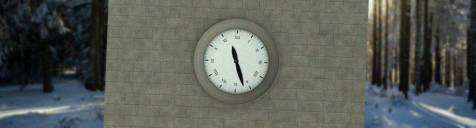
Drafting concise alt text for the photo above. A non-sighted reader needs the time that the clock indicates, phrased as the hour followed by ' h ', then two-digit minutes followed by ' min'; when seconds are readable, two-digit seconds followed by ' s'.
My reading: 11 h 27 min
